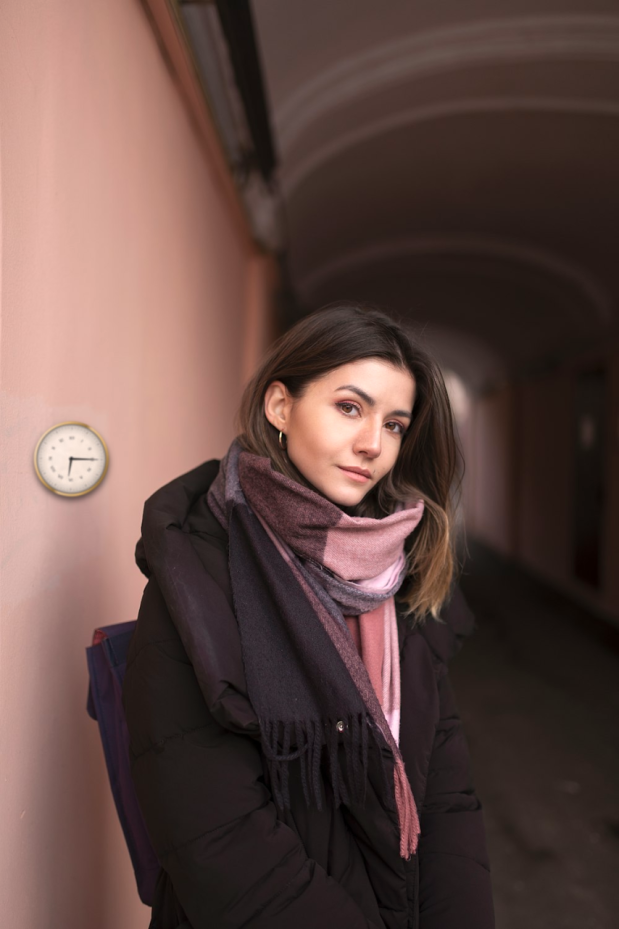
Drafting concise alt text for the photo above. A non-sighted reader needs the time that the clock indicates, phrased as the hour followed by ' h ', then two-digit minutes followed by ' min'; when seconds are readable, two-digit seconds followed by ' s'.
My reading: 6 h 15 min
